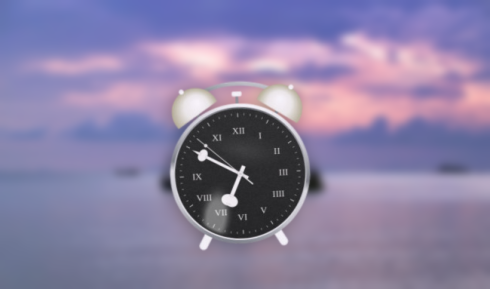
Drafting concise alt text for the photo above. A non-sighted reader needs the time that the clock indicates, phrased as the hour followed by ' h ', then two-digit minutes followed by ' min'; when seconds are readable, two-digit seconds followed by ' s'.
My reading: 6 h 49 min 52 s
